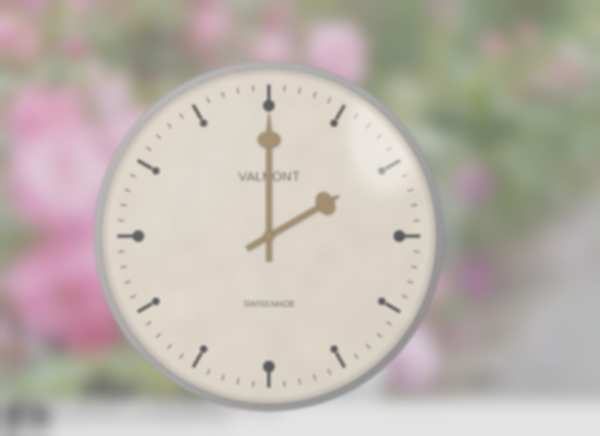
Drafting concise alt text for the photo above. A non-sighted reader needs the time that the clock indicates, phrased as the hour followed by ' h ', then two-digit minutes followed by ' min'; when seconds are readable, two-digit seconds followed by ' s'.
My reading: 2 h 00 min
